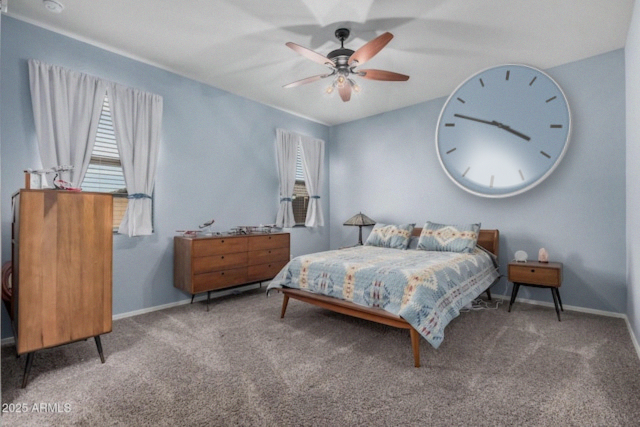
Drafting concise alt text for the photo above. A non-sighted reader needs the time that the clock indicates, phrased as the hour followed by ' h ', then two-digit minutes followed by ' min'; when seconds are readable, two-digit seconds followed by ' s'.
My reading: 3 h 47 min
